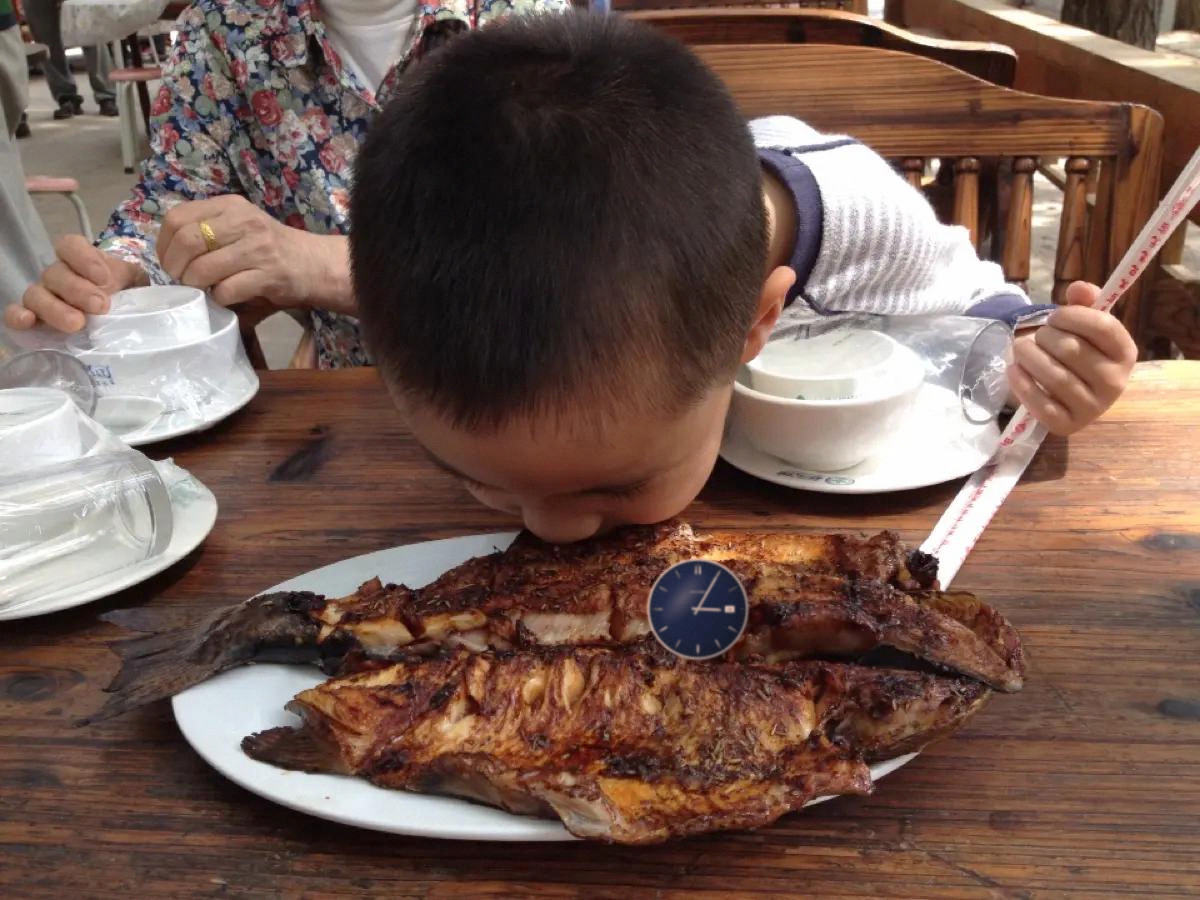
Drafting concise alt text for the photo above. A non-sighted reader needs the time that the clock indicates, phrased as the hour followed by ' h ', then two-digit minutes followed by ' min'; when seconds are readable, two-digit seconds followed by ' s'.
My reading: 3 h 05 min
